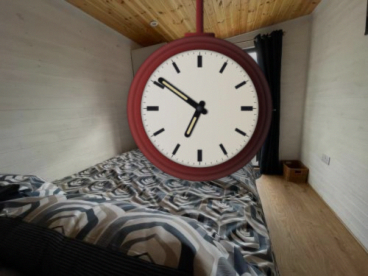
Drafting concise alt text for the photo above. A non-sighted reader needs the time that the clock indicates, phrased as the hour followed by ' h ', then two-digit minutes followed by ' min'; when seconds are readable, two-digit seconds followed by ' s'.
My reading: 6 h 51 min
